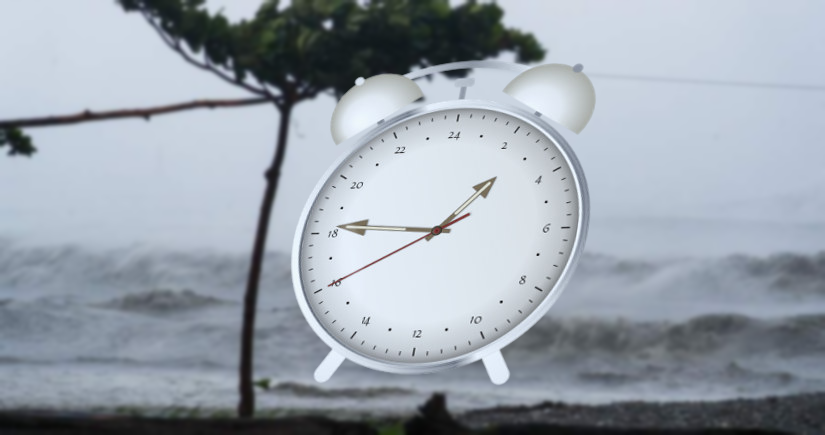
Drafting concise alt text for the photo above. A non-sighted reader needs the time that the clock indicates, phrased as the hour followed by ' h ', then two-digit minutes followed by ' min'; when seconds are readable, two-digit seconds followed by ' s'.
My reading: 2 h 45 min 40 s
